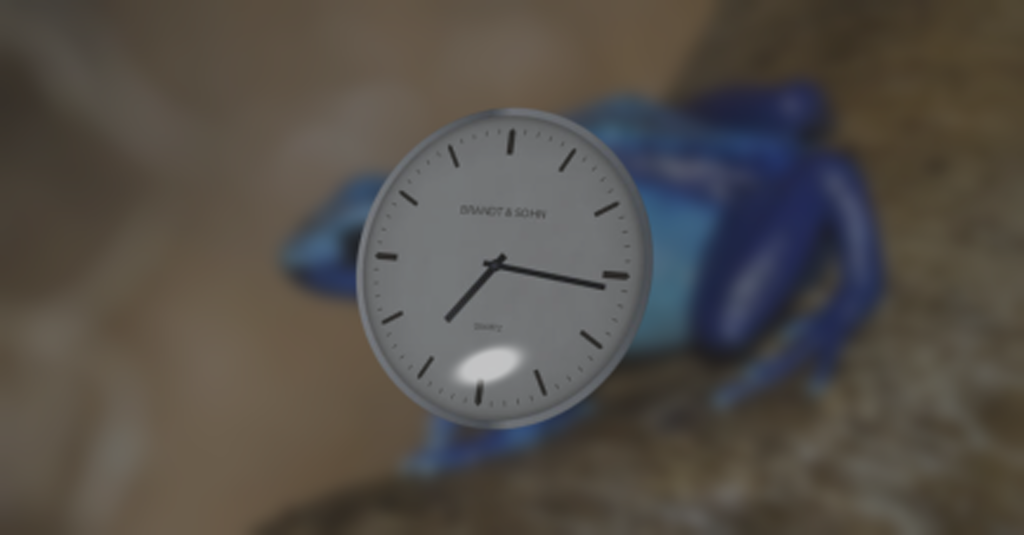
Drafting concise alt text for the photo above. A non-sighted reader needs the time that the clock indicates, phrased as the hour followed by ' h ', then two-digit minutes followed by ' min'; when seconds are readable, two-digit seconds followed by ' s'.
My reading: 7 h 16 min
